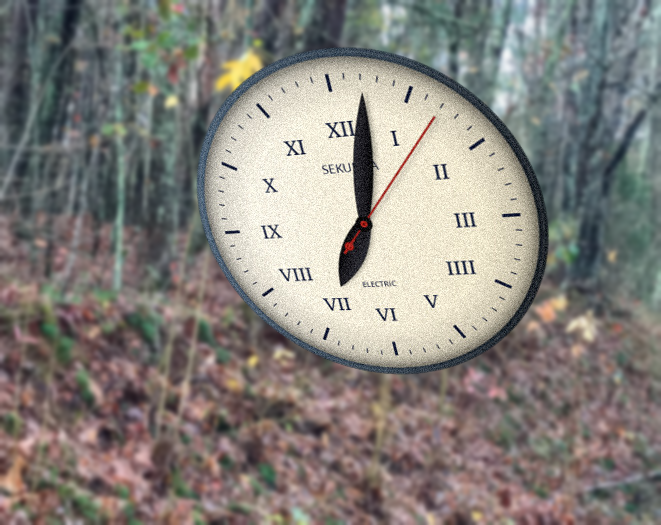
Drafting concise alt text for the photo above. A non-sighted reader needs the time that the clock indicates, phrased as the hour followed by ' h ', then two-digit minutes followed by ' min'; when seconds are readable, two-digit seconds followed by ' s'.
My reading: 7 h 02 min 07 s
